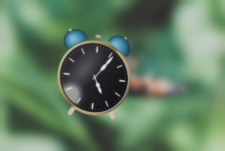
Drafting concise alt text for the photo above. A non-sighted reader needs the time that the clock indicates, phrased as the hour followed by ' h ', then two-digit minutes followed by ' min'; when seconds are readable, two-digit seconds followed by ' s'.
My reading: 5 h 06 min
